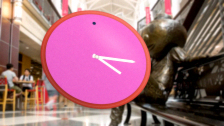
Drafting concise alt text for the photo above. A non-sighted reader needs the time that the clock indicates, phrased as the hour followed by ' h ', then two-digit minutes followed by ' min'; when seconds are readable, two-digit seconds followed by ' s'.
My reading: 4 h 16 min
